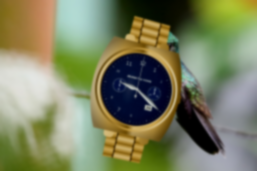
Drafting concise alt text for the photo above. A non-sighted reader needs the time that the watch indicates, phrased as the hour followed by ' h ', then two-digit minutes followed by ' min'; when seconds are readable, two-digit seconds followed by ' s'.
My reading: 9 h 20 min
